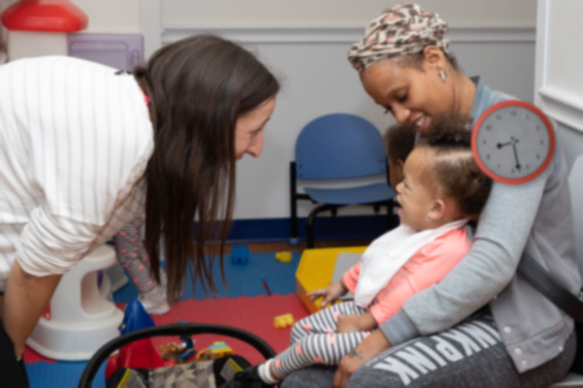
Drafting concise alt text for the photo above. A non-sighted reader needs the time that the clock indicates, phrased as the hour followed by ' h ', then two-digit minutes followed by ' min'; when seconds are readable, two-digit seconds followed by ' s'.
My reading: 8 h 28 min
